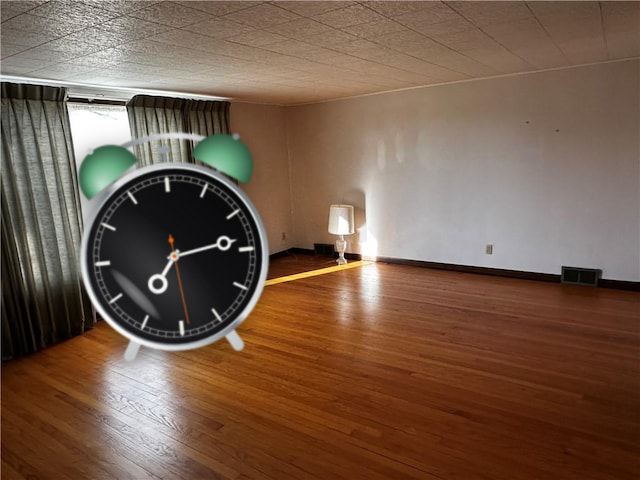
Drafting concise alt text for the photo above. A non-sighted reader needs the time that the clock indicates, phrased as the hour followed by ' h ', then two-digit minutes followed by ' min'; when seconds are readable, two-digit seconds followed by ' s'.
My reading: 7 h 13 min 29 s
